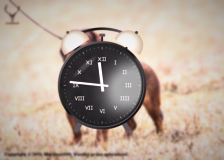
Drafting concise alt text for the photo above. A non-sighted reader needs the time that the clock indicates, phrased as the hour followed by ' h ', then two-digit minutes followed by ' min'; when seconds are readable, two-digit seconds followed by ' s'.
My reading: 11 h 46 min
